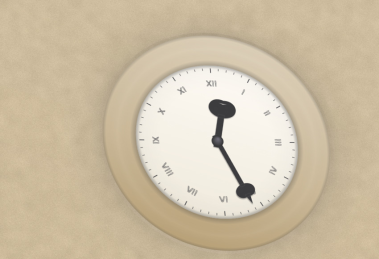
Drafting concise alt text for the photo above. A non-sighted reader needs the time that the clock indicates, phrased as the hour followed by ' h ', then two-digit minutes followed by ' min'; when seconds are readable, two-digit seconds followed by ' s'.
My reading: 12 h 26 min
